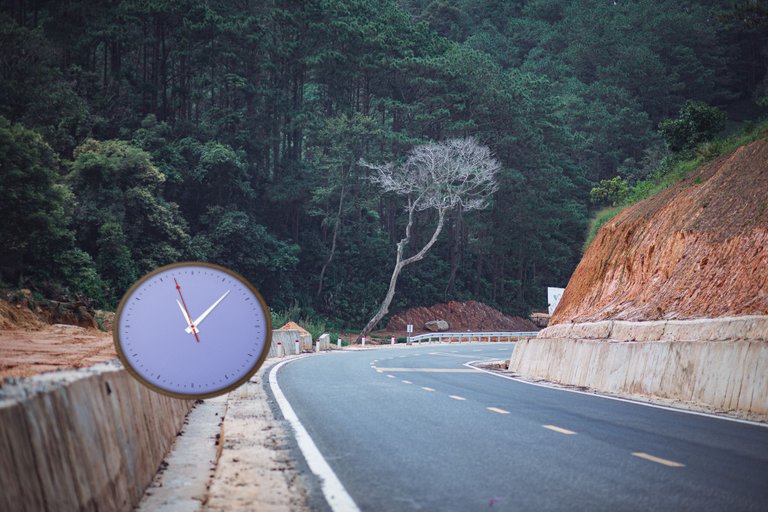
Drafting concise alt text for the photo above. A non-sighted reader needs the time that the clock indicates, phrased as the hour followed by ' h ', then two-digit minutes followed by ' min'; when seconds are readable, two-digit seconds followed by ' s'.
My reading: 11 h 06 min 57 s
